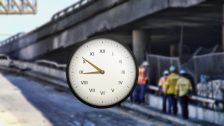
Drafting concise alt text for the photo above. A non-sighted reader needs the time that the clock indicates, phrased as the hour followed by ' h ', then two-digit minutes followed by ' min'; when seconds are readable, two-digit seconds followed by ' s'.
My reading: 8 h 51 min
